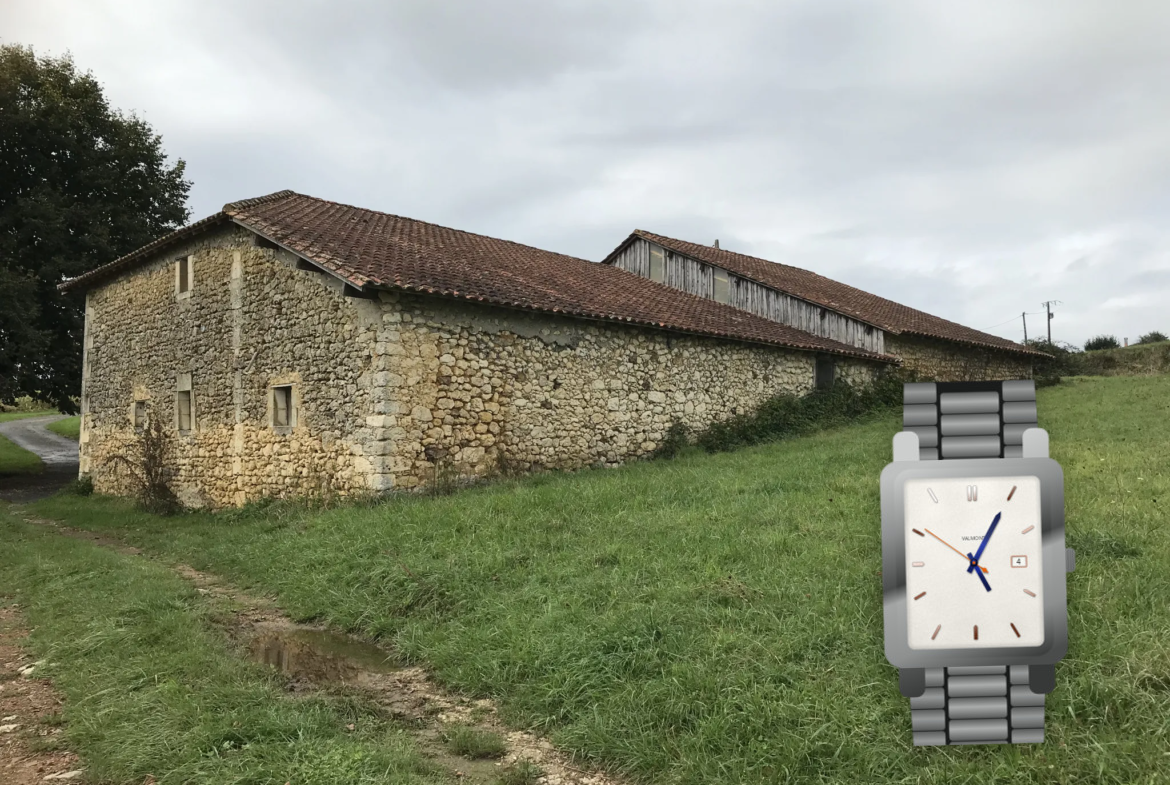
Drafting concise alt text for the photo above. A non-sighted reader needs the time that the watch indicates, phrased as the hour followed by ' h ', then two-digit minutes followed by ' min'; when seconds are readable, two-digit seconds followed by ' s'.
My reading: 5 h 04 min 51 s
